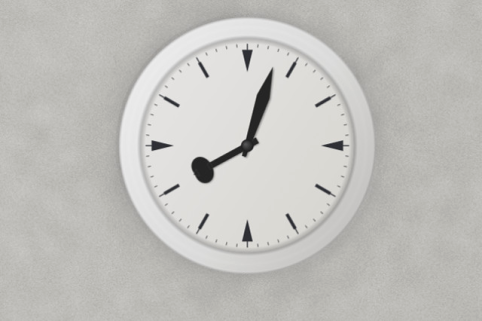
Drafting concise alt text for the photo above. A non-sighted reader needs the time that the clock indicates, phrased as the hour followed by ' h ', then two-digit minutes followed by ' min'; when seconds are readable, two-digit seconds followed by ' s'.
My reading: 8 h 03 min
